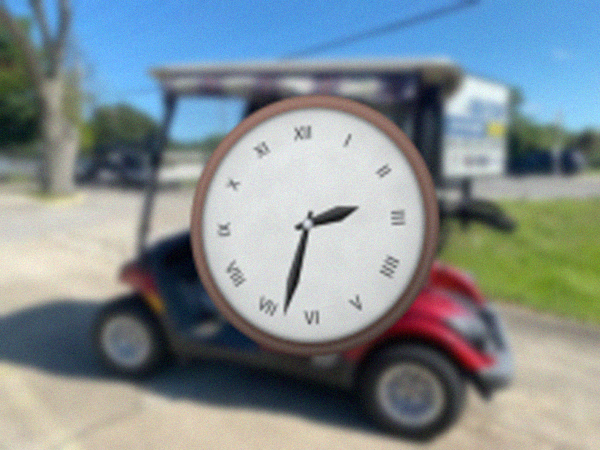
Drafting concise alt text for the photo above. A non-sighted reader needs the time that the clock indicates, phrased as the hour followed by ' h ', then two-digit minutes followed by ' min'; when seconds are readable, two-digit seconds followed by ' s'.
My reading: 2 h 33 min
